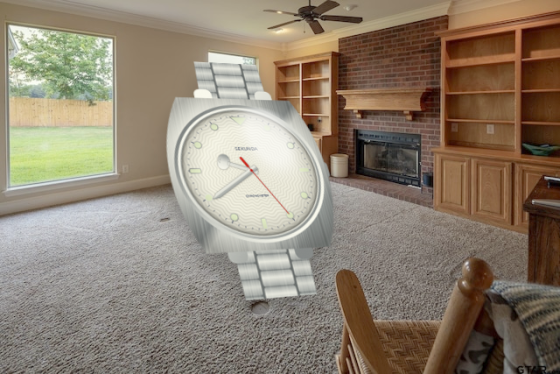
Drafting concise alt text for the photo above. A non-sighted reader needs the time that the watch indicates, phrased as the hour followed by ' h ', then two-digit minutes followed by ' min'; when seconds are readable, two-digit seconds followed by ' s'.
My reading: 9 h 39 min 25 s
